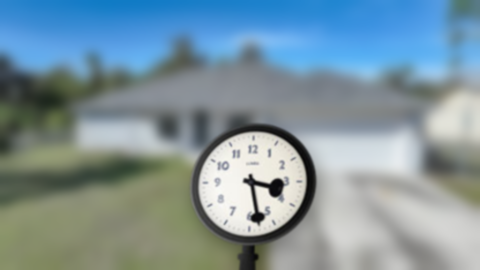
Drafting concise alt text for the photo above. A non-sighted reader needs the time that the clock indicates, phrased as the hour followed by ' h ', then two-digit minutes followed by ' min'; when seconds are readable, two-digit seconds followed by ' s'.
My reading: 3 h 28 min
